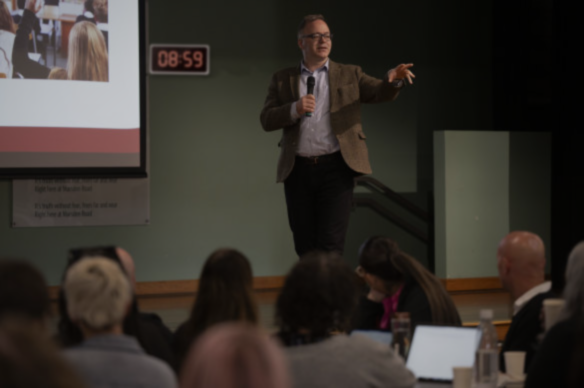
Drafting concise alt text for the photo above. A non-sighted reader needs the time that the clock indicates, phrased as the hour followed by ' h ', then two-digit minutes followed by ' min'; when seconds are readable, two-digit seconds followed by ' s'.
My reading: 8 h 59 min
